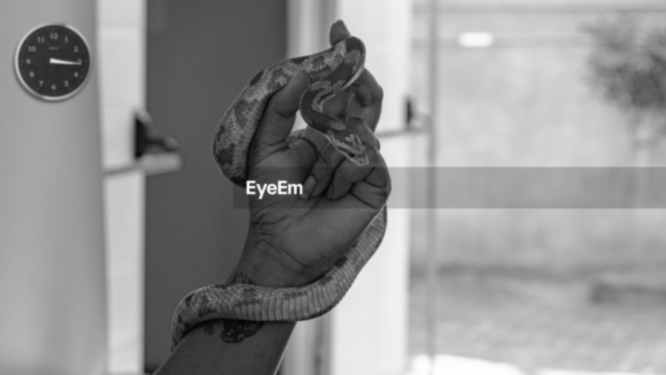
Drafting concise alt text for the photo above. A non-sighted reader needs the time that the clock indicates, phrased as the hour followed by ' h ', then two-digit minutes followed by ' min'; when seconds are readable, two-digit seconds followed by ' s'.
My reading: 3 h 16 min
